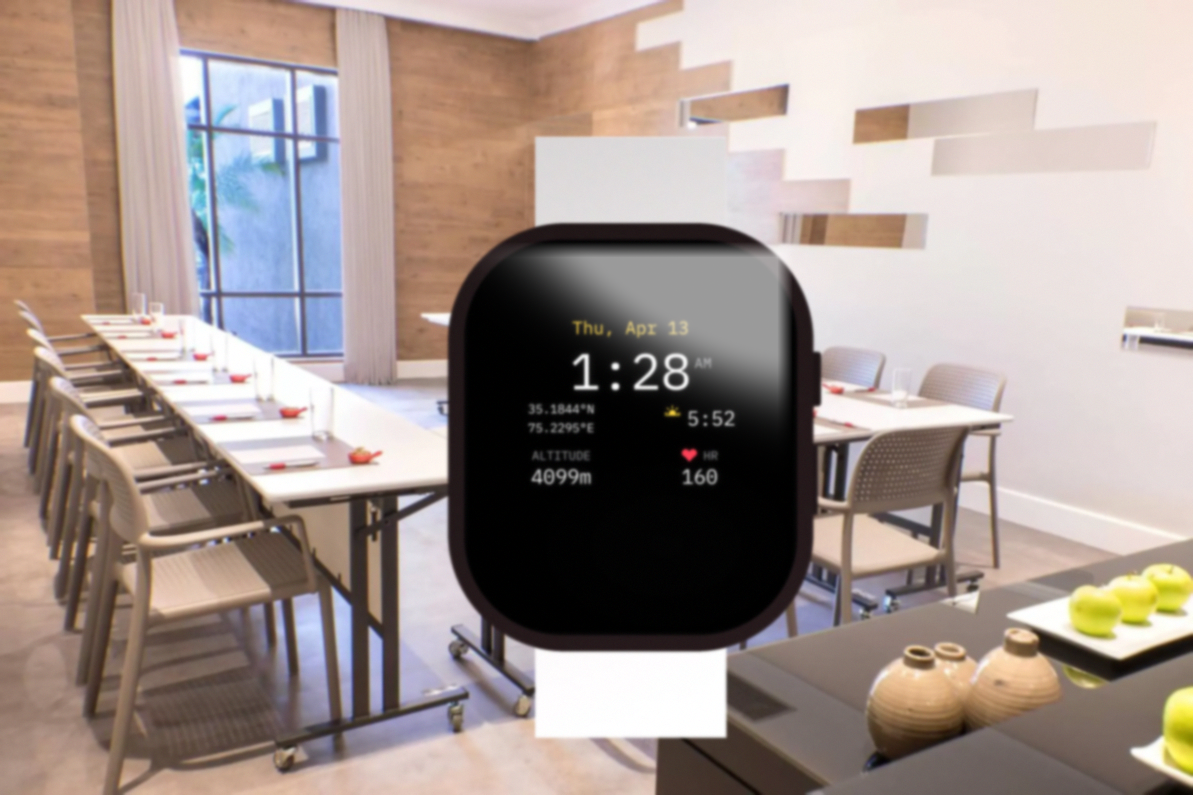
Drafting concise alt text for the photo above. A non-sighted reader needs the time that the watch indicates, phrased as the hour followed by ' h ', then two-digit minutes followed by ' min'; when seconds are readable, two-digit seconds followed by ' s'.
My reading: 1 h 28 min
